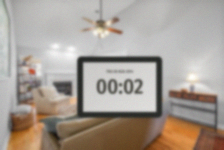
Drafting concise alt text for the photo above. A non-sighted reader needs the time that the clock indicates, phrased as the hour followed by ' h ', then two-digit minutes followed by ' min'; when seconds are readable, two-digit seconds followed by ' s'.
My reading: 0 h 02 min
